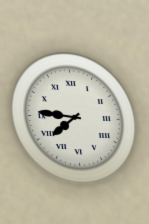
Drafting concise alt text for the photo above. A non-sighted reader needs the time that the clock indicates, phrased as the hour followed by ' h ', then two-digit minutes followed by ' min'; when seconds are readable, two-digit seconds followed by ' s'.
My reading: 7 h 46 min
